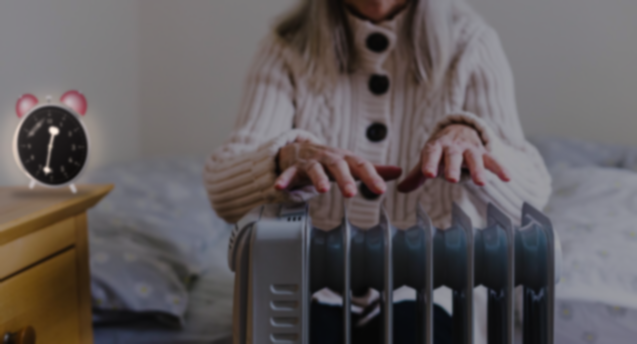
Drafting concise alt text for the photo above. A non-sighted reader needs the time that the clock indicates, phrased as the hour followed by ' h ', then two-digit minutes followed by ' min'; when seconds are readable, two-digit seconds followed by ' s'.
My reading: 12 h 32 min
